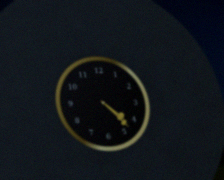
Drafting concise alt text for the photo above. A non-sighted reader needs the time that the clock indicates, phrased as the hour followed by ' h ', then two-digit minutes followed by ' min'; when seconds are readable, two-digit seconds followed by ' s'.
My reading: 4 h 23 min
